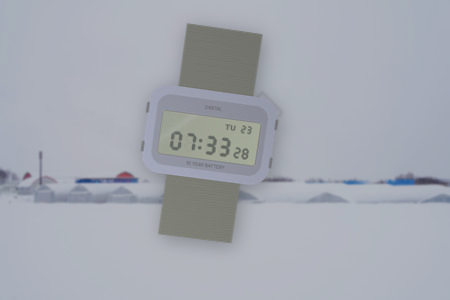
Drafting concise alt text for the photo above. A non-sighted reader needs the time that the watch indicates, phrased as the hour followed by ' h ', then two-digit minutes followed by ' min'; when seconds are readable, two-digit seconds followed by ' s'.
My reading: 7 h 33 min 28 s
